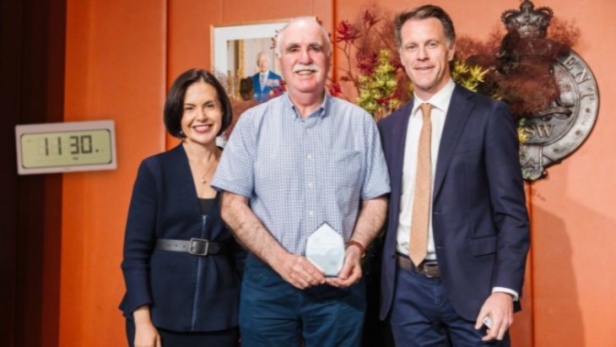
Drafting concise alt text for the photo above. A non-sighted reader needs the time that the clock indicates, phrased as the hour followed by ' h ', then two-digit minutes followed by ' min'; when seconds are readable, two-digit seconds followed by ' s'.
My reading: 11 h 30 min
